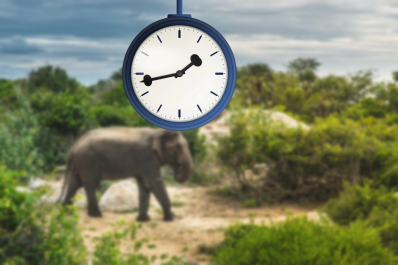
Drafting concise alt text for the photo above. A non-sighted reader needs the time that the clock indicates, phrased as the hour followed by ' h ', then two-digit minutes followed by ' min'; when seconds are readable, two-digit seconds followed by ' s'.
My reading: 1 h 43 min
